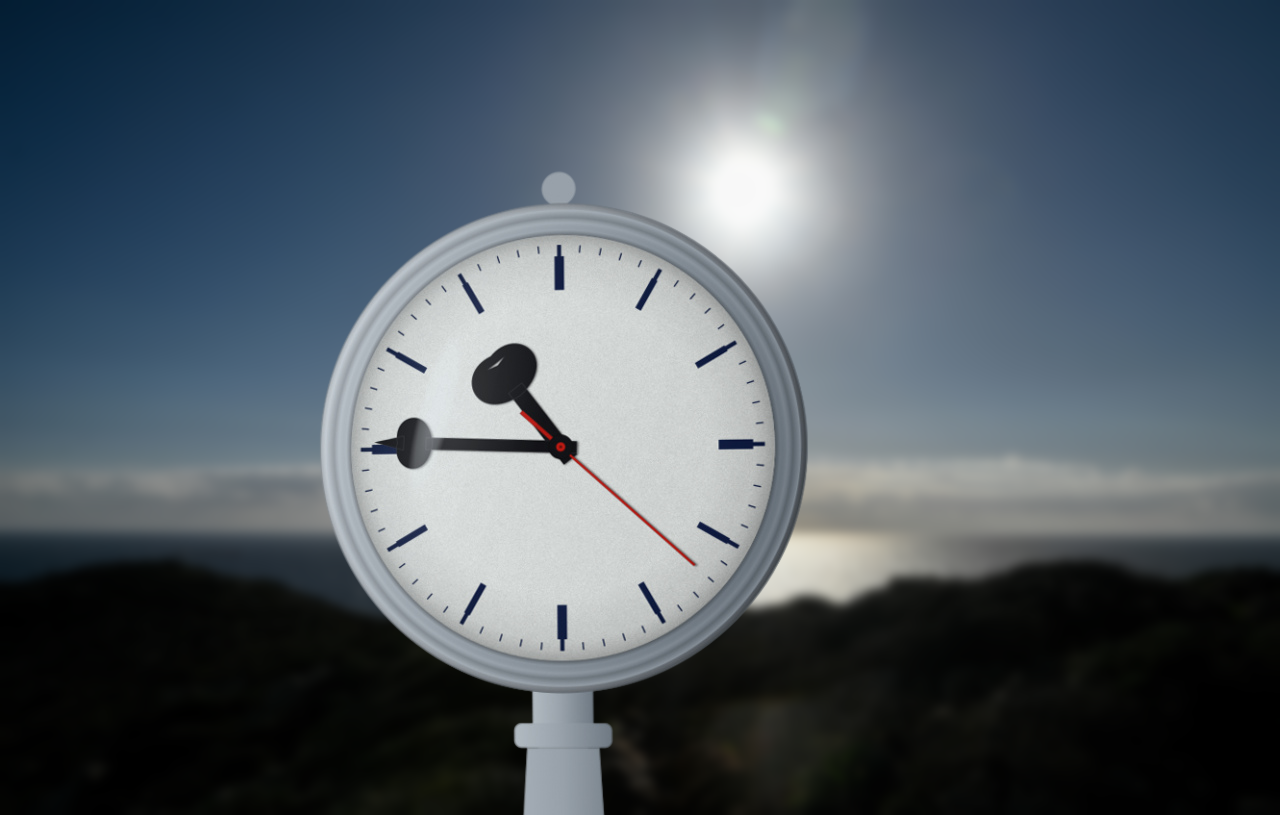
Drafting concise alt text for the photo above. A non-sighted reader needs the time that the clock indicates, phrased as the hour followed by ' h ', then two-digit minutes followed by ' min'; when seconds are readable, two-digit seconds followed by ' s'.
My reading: 10 h 45 min 22 s
